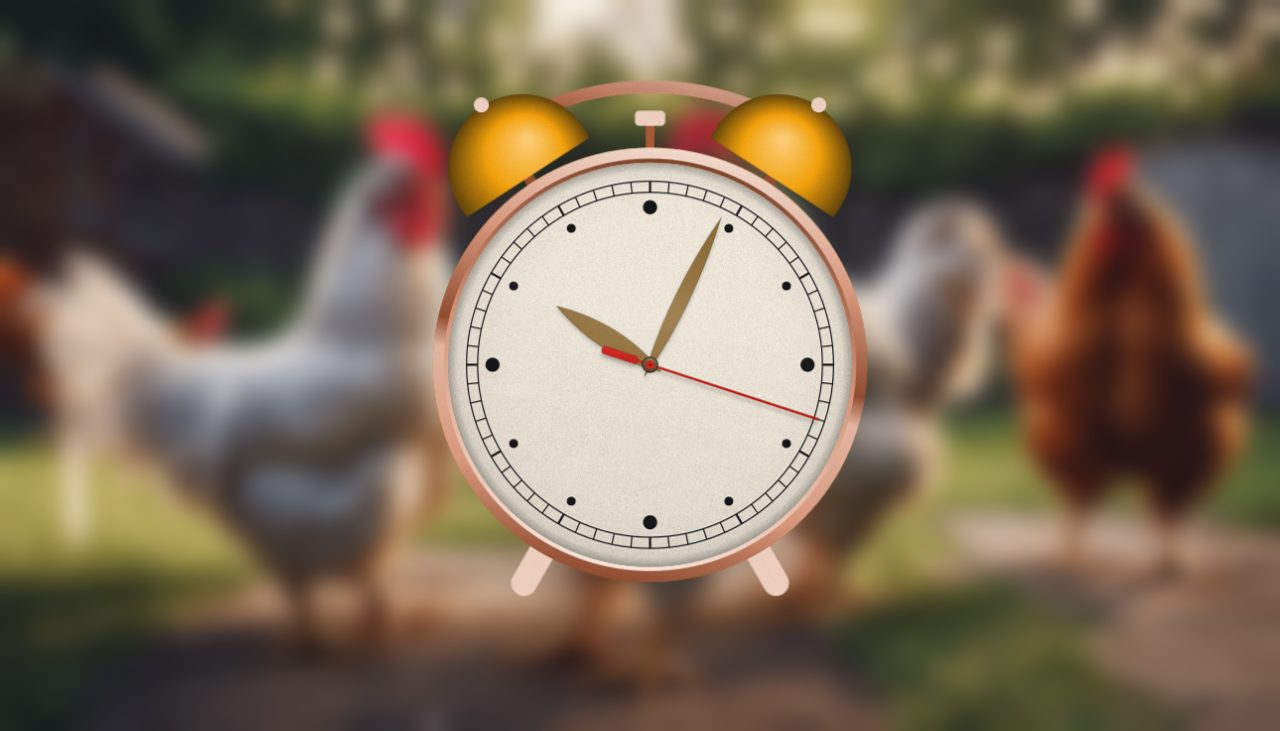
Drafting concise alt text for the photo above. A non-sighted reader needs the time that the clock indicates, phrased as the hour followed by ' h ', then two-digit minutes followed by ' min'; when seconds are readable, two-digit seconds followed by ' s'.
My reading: 10 h 04 min 18 s
